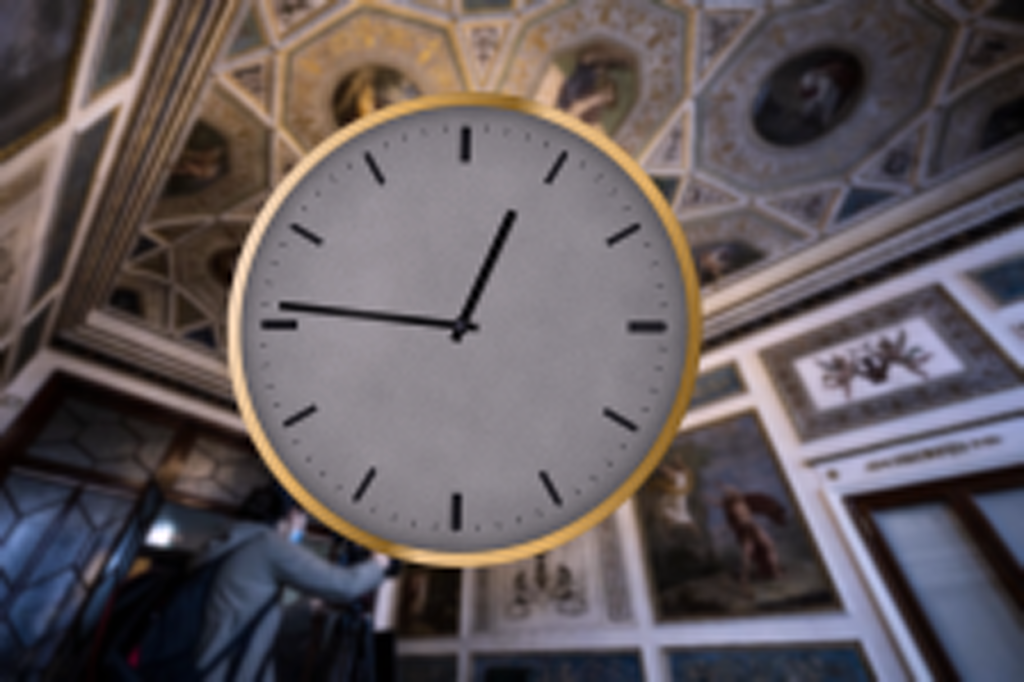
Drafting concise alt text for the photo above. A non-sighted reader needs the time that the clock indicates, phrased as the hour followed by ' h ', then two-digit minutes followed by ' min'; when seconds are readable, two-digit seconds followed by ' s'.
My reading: 12 h 46 min
